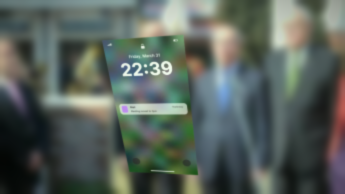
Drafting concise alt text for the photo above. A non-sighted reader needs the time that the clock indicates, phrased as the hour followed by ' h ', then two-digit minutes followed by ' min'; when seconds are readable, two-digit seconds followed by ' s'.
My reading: 22 h 39 min
